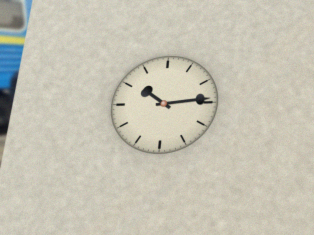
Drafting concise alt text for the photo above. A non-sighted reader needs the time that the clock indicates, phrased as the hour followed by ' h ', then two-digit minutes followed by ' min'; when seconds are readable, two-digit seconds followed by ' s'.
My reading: 10 h 14 min
